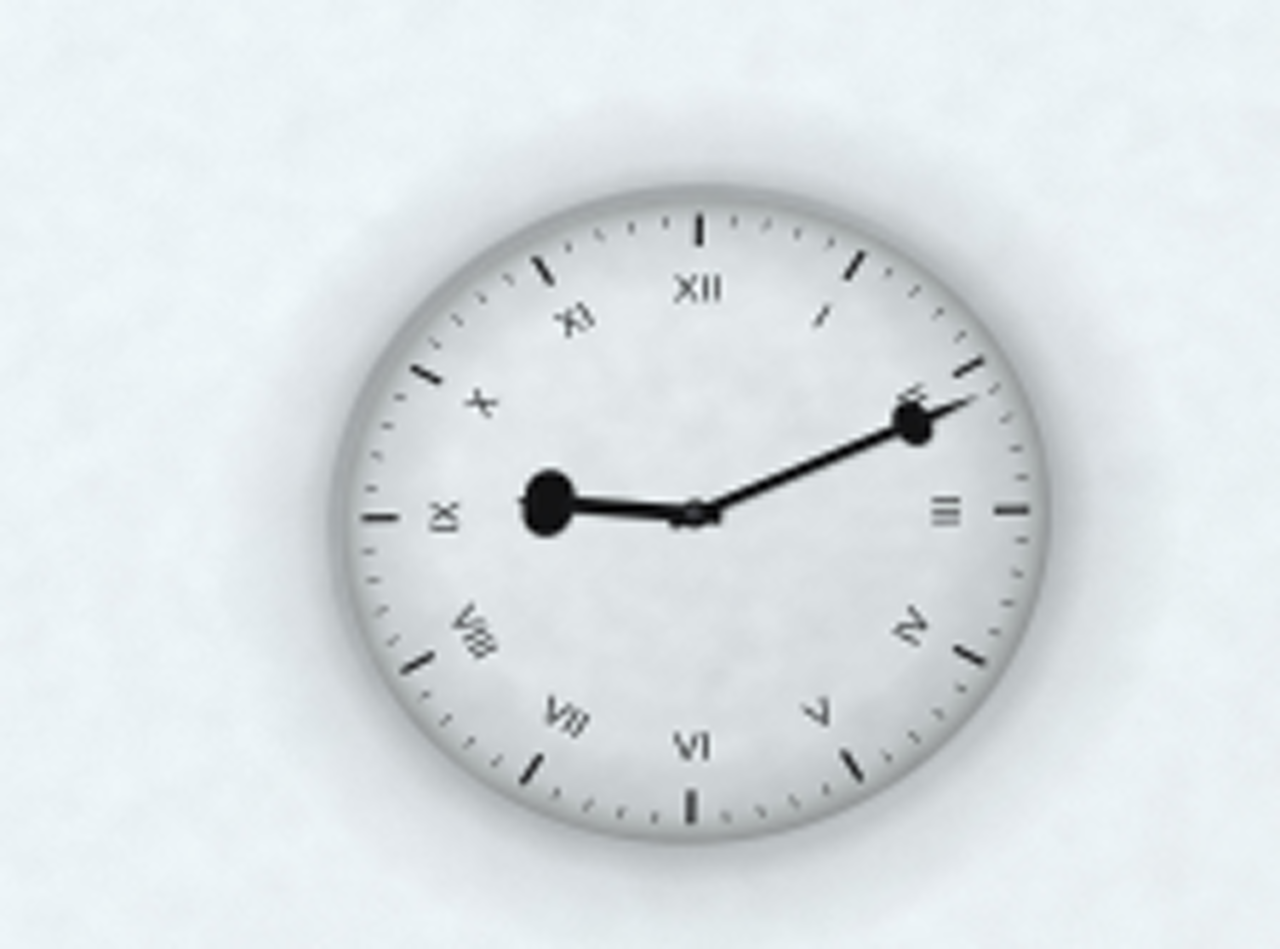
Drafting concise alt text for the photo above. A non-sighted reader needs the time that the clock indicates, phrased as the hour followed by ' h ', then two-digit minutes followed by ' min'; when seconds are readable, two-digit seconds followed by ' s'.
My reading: 9 h 11 min
